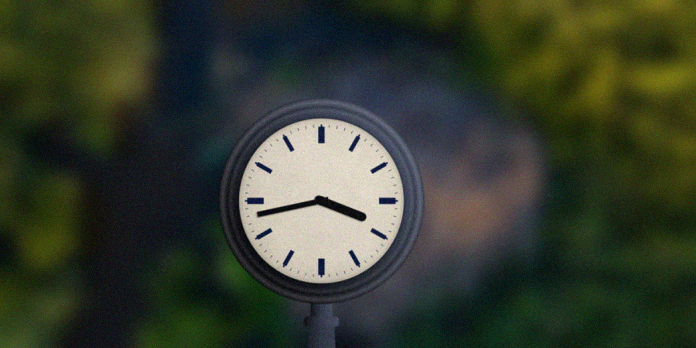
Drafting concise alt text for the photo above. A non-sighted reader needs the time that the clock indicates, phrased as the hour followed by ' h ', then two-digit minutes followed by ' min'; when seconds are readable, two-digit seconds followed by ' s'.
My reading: 3 h 43 min
